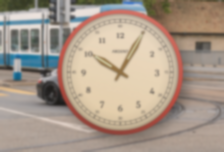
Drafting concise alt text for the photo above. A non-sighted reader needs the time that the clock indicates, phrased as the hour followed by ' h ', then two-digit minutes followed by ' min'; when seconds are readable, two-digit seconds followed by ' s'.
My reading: 10 h 05 min
